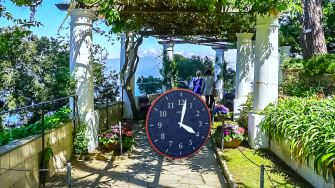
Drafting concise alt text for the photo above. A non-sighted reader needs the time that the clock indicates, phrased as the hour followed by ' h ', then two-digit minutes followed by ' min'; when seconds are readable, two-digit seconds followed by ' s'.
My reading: 4 h 02 min
